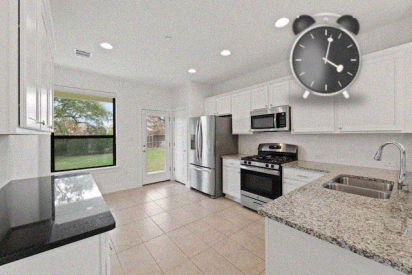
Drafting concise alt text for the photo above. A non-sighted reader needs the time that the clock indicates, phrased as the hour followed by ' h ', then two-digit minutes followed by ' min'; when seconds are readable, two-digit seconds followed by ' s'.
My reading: 4 h 02 min
